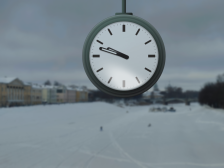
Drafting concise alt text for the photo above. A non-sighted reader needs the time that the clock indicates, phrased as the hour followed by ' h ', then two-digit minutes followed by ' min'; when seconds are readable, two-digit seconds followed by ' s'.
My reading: 9 h 48 min
